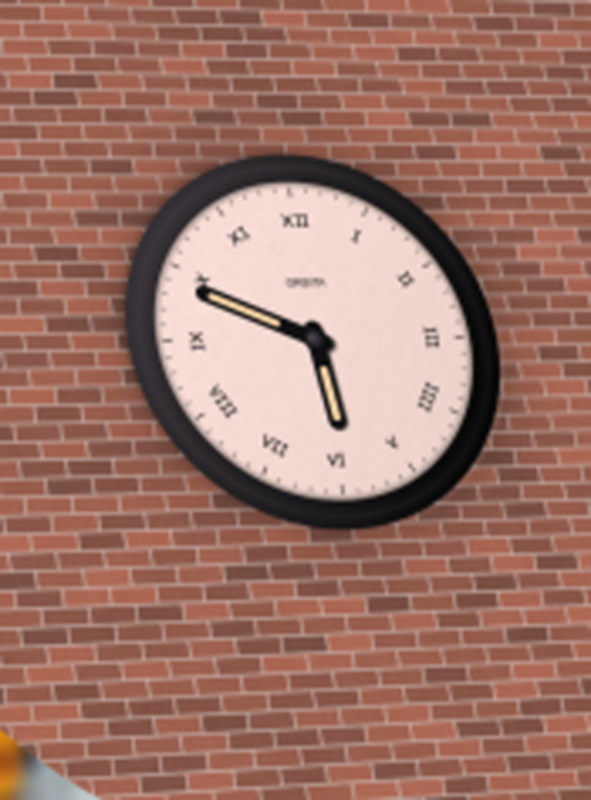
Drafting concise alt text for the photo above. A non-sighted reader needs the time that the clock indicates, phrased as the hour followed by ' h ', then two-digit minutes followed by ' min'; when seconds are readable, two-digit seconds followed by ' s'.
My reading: 5 h 49 min
